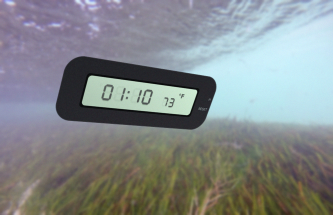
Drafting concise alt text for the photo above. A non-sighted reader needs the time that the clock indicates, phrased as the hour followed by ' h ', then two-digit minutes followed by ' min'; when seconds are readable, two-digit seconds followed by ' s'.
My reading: 1 h 10 min
